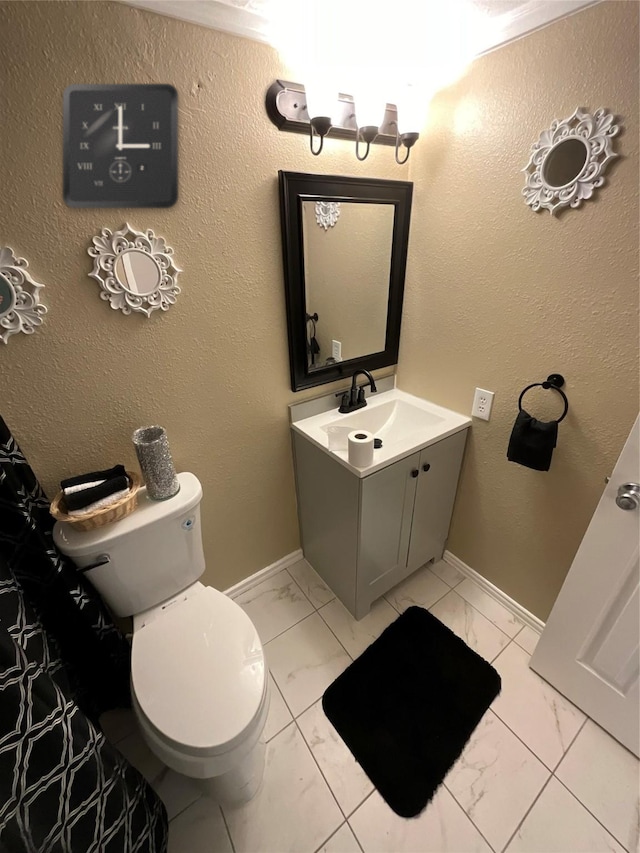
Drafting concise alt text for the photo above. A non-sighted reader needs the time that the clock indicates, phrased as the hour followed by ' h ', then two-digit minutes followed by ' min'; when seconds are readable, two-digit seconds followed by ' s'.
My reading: 3 h 00 min
